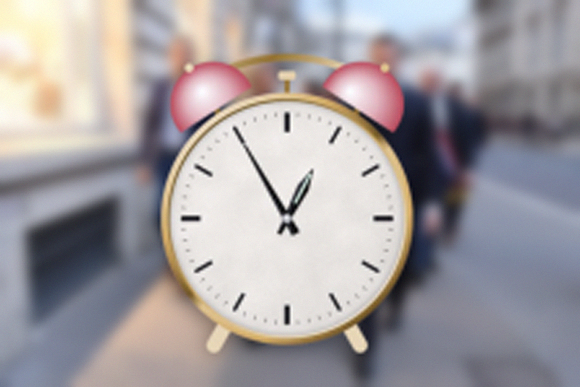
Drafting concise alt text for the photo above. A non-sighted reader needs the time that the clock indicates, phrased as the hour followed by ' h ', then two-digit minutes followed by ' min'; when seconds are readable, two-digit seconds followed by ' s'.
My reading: 12 h 55 min
